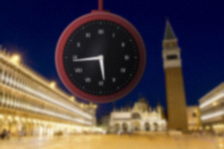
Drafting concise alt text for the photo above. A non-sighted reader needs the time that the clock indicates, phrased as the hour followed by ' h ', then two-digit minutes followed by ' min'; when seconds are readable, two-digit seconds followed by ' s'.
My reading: 5 h 44 min
